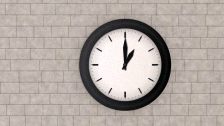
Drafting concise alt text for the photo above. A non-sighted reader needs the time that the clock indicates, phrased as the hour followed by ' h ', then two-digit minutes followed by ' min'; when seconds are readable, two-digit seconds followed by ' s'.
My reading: 1 h 00 min
